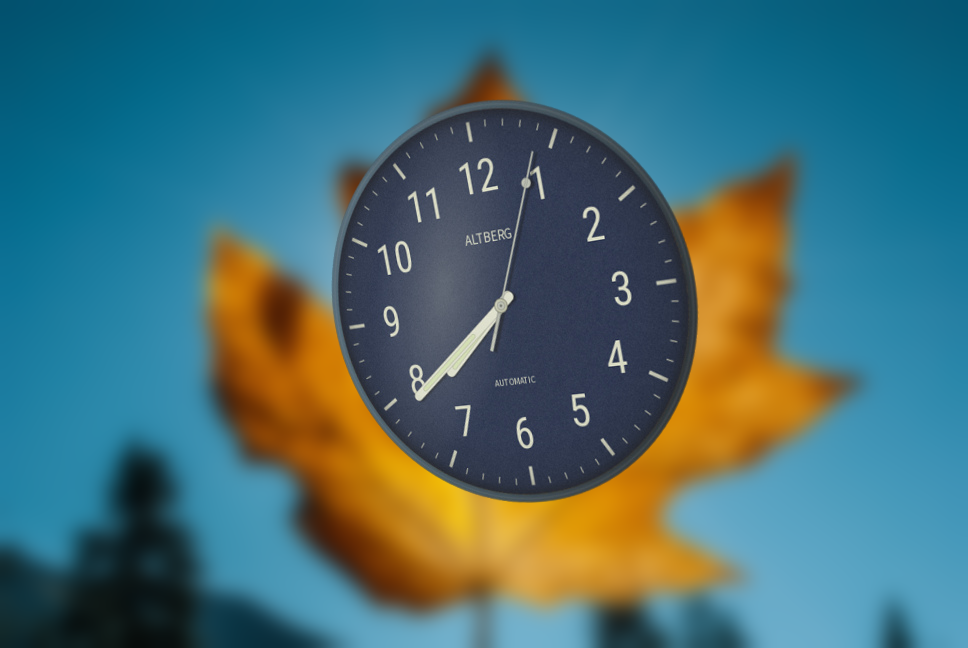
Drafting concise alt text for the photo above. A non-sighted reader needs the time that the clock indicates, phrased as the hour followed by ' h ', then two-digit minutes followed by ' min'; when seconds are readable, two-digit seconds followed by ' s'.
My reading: 7 h 39 min 04 s
